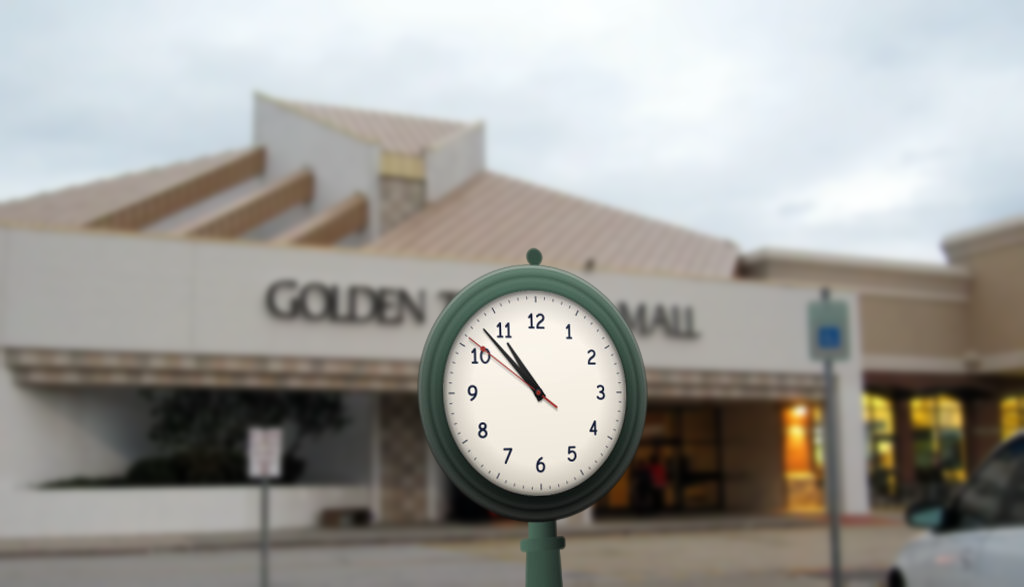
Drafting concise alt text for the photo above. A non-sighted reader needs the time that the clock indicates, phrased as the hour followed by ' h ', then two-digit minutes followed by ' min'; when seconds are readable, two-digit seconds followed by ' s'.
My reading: 10 h 52 min 51 s
